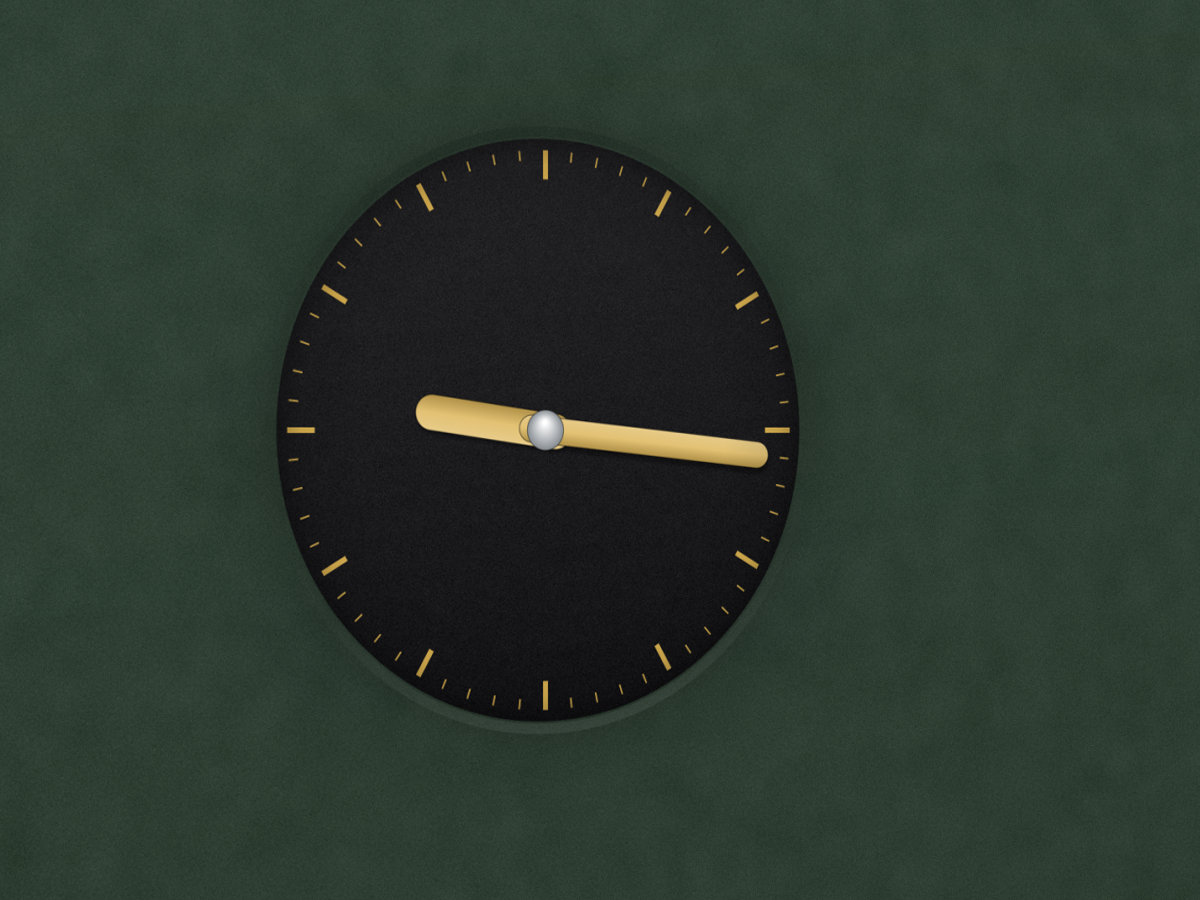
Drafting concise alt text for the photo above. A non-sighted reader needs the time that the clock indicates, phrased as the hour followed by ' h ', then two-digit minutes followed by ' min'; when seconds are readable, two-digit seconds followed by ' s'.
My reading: 9 h 16 min
